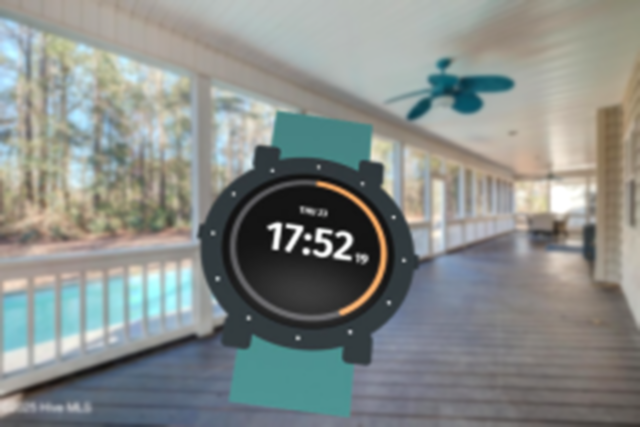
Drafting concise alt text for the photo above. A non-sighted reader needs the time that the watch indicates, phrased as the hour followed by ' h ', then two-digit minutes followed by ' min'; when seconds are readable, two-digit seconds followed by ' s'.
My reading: 17 h 52 min
